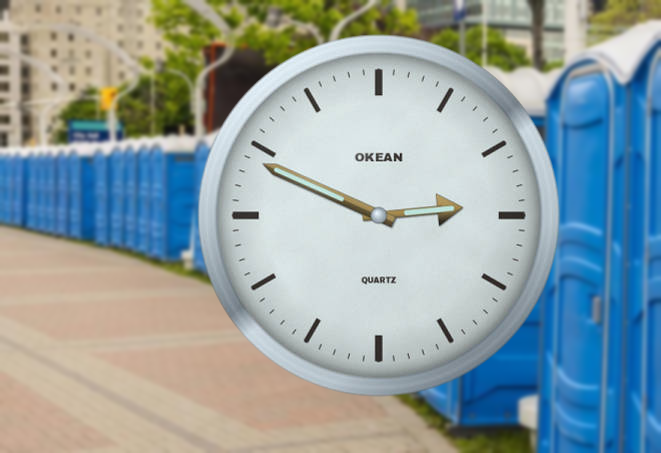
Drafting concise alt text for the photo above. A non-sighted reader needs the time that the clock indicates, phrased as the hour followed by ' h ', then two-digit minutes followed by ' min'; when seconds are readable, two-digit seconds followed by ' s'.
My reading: 2 h 49 min
